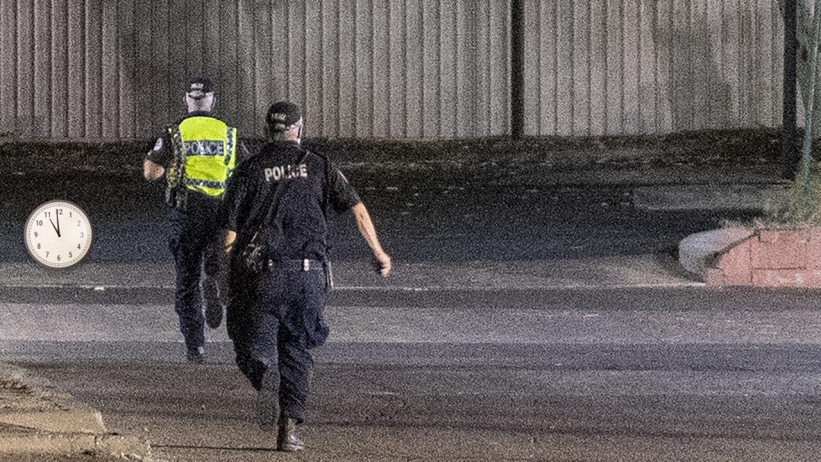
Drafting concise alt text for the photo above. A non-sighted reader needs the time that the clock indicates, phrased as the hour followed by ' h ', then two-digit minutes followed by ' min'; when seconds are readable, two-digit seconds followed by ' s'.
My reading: 10 h 59 min
